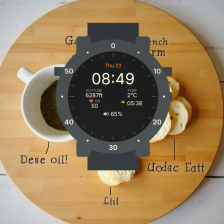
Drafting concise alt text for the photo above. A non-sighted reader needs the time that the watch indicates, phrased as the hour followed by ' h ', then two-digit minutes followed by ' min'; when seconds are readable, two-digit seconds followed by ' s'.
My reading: 8 h 49 min
